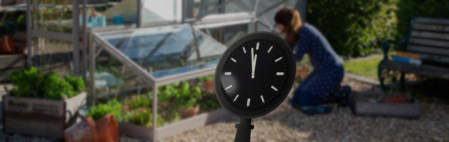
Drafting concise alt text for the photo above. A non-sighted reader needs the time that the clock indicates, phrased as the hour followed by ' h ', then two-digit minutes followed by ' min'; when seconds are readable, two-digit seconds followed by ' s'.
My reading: 11 h 58 min
